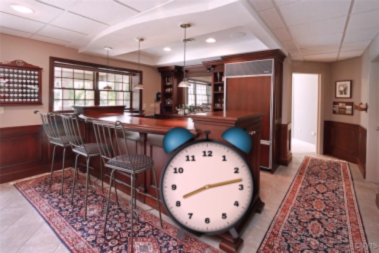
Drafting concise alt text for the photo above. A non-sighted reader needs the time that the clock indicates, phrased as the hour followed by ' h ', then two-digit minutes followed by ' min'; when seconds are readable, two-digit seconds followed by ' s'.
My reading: 8 h 13 min
